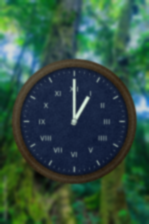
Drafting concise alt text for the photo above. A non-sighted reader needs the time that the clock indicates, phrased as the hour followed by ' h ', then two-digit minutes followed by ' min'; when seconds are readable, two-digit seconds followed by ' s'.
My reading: 1 h 00 min
